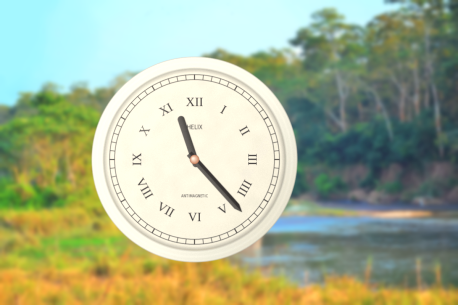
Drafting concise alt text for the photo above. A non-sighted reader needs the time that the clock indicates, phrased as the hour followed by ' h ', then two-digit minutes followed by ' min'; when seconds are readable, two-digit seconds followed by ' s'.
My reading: 11 h 23 min
